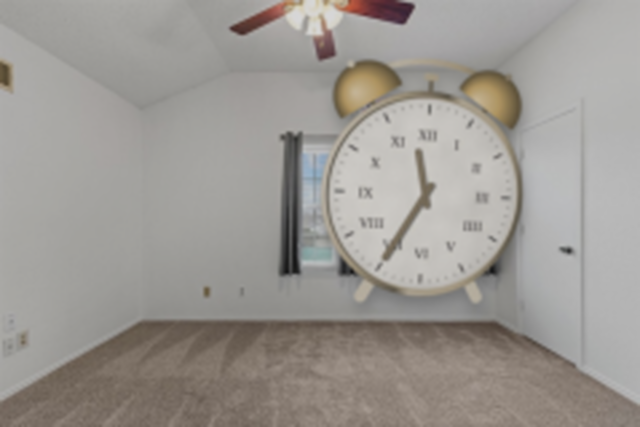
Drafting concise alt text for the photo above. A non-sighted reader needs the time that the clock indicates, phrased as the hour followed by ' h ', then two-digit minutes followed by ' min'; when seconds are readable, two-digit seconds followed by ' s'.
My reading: 11 h 35 min
